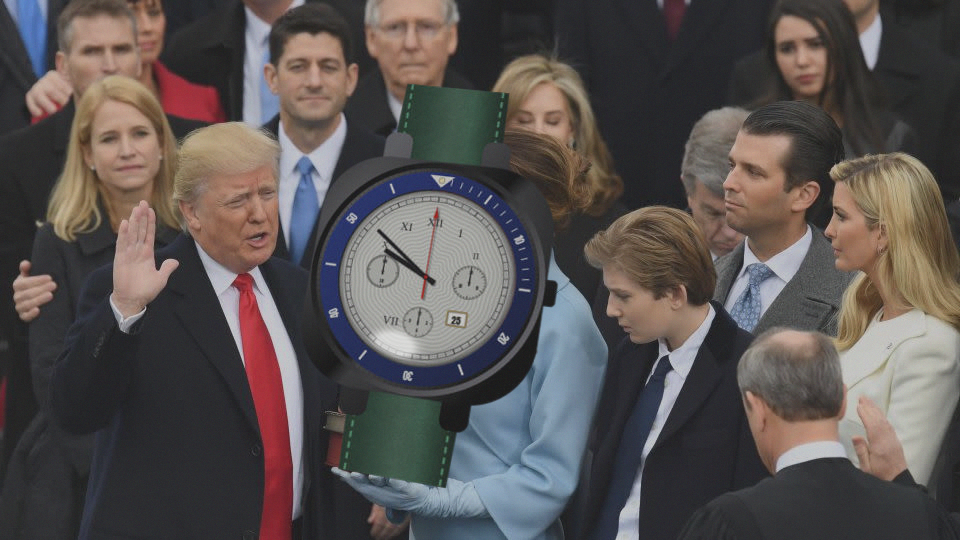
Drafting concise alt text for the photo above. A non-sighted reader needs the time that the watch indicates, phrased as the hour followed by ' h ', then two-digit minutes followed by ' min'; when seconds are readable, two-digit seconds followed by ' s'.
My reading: 9 h 51 min
